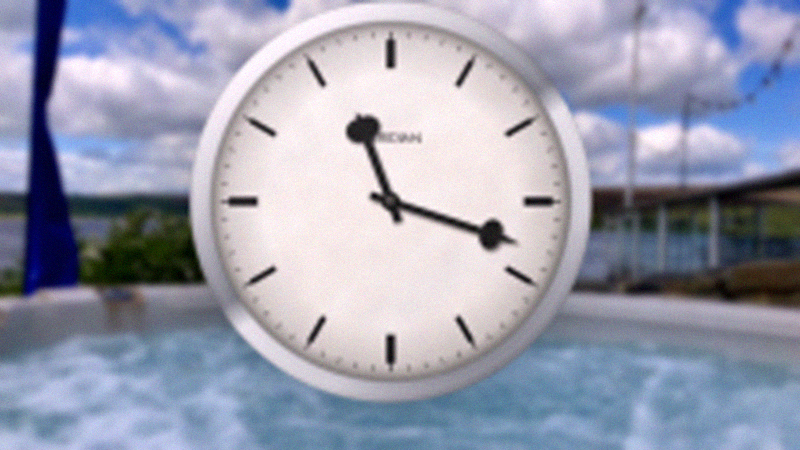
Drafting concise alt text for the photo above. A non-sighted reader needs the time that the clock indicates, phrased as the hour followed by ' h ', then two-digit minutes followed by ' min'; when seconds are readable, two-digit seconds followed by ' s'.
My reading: 11 h 18 min
